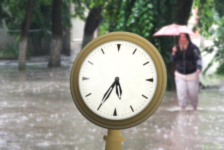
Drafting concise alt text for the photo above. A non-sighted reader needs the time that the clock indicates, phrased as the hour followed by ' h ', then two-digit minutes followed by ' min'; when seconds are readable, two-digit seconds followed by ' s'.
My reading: 5 h 35 min
